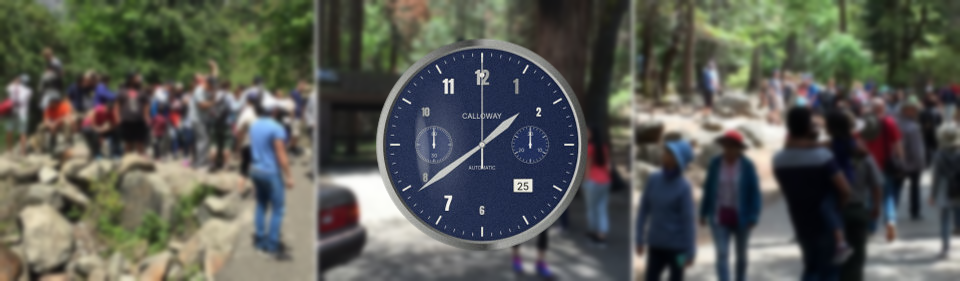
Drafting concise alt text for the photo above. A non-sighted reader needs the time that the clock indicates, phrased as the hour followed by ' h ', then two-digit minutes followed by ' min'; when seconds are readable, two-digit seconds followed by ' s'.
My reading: 1 h 39 min
